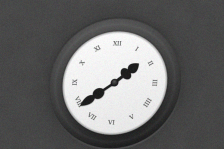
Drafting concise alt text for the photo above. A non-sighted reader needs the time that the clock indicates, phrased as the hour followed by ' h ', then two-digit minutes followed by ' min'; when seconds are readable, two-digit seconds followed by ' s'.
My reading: 1 h 39 min
